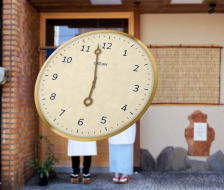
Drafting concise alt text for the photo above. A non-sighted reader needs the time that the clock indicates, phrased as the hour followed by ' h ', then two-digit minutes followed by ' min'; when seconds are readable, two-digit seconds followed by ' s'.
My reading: 5 h 58 min
